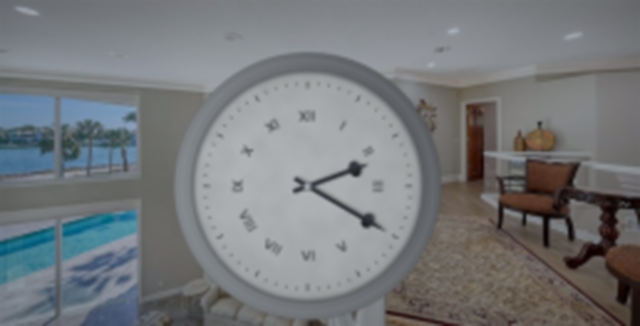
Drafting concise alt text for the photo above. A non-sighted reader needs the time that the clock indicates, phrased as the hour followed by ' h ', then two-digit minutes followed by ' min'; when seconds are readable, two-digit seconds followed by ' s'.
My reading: 2 h 20 min
